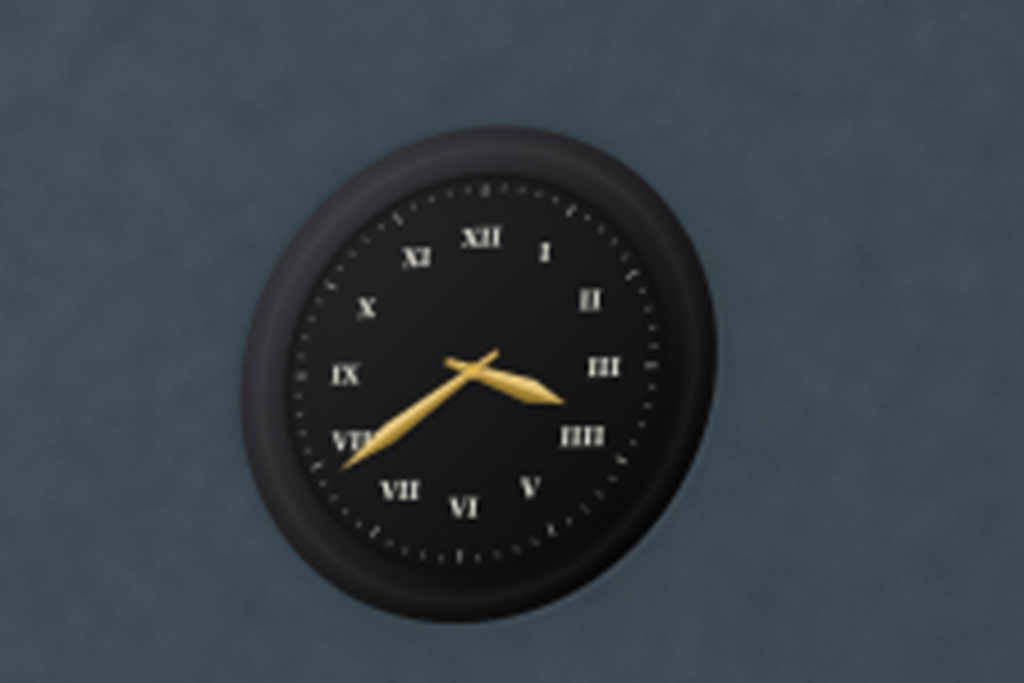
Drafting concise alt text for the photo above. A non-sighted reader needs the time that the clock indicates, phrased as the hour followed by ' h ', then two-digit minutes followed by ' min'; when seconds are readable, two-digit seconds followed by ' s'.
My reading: 3 h 39 min
